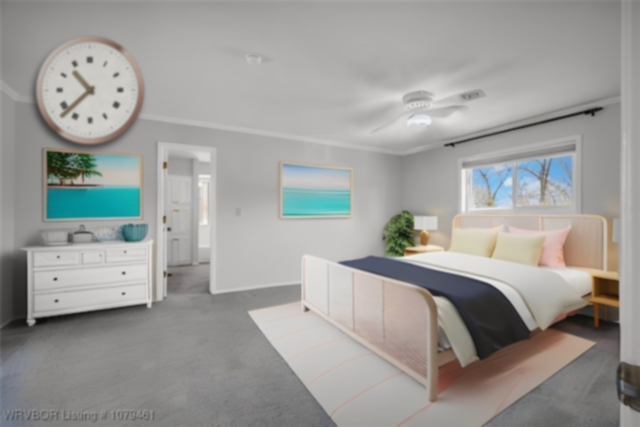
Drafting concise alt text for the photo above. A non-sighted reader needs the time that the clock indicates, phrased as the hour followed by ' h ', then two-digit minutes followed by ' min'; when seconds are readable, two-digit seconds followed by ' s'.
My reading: 10 h 38 min
